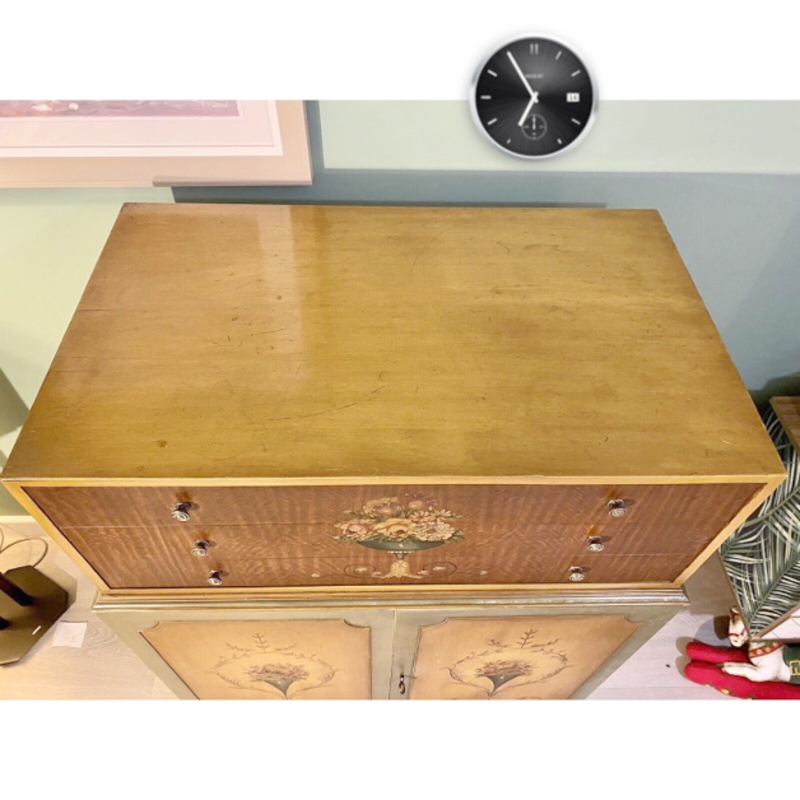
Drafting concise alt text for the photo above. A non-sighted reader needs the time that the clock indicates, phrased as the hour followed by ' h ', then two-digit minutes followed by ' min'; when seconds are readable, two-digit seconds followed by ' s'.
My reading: 6 h 55 min
